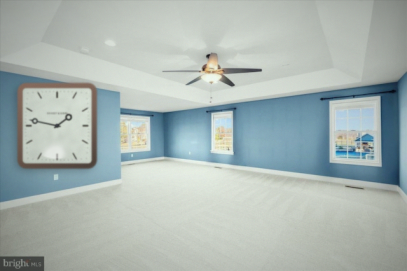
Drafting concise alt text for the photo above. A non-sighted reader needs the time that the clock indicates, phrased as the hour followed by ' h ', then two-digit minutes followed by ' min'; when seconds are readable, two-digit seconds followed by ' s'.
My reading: 1 h 47 min
